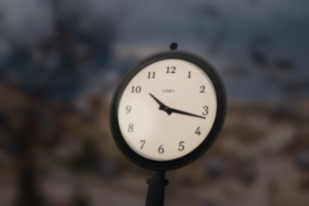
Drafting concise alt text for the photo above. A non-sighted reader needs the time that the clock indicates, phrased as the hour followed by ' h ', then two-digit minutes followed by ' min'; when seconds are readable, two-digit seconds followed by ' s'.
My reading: 10 h 17 min
